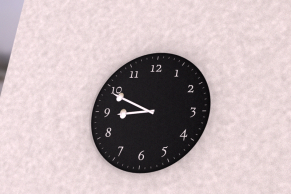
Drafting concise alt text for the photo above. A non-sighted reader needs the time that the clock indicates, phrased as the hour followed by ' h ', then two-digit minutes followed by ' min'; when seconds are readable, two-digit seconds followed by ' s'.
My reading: 8 h 49 min
